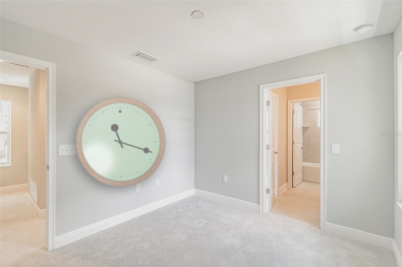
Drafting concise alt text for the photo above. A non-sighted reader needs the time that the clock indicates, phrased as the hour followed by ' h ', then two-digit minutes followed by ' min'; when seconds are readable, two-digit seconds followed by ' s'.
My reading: 11 h 18 min
